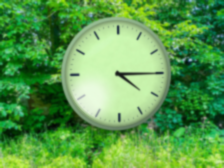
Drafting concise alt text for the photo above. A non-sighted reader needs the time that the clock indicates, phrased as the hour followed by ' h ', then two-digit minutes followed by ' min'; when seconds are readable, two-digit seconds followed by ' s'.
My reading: 4 h 15 min
